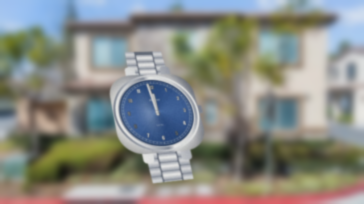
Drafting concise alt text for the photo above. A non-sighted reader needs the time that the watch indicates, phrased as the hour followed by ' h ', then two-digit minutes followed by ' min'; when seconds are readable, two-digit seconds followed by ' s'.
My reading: 11 h 59 min
